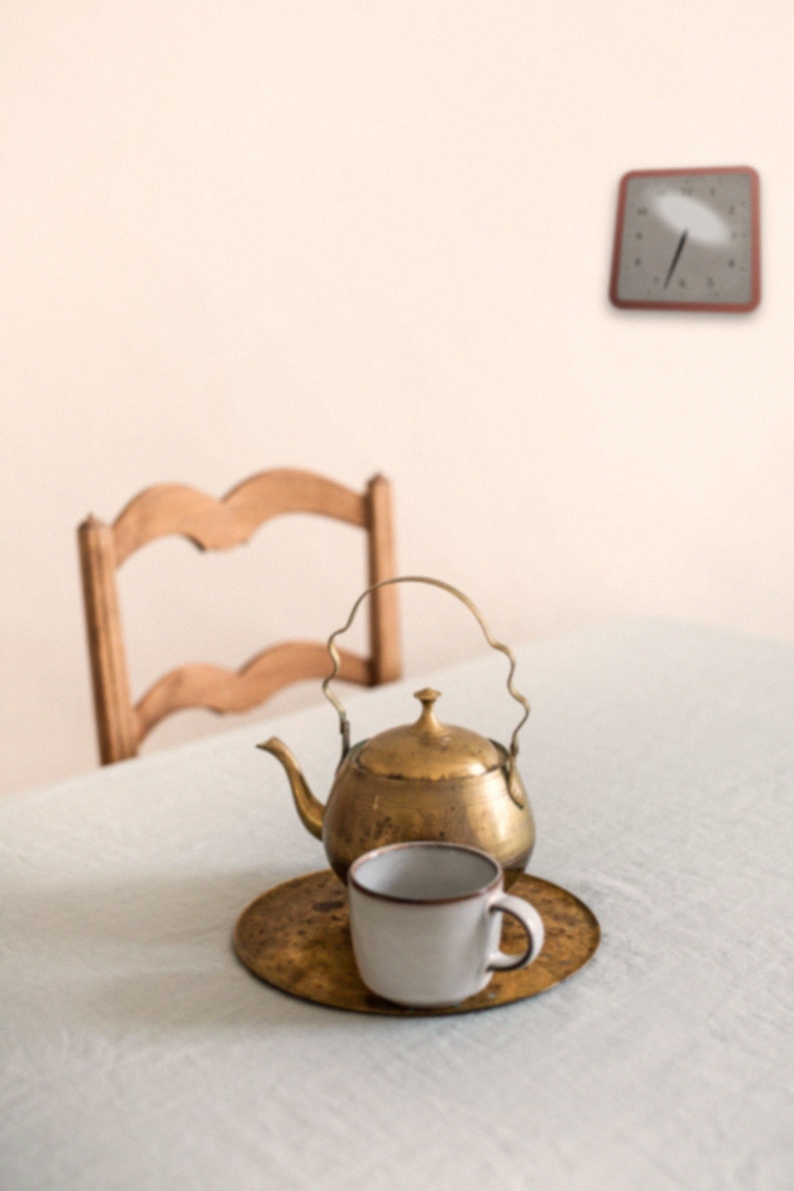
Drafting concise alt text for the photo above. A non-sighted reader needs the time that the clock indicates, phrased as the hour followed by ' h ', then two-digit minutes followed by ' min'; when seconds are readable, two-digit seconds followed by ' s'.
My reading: 6 h 33 min
